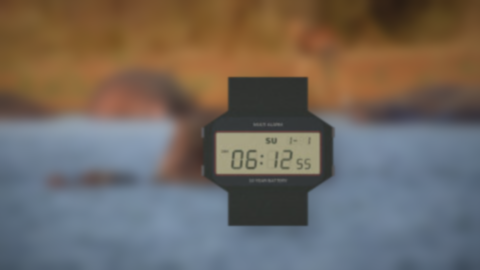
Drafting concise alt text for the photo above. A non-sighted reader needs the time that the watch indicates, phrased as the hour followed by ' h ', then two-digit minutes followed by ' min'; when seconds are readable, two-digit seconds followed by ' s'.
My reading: 6 h 12 min 55 s
